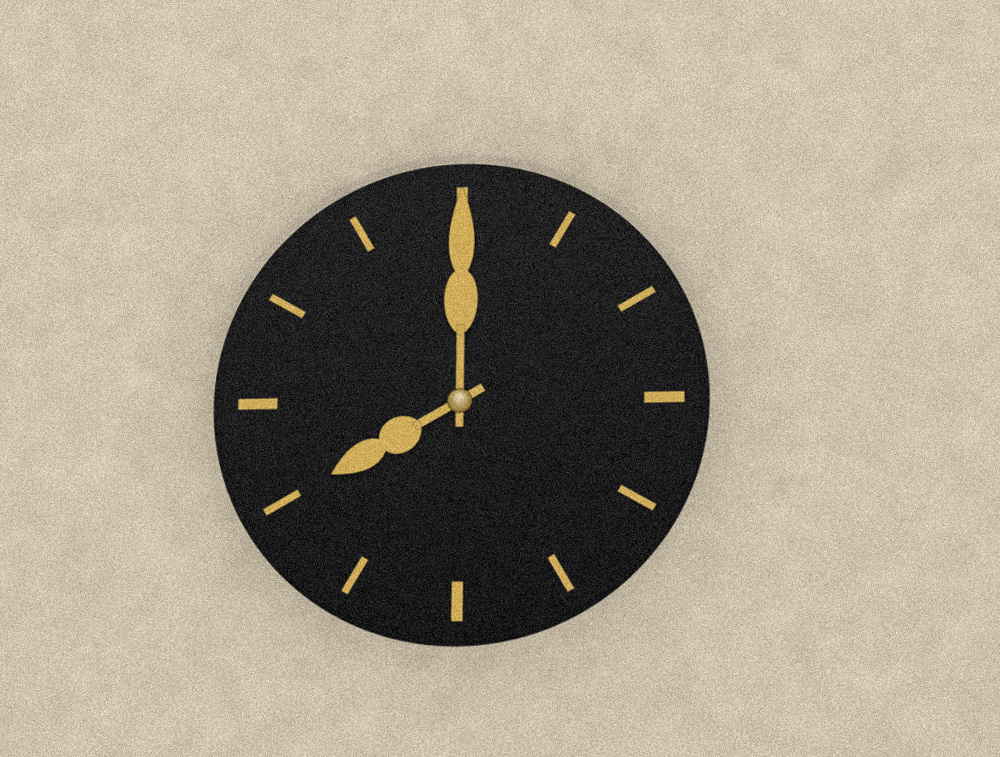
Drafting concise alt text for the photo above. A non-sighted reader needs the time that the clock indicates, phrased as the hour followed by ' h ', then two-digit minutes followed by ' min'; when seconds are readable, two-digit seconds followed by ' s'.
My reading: 8 h 00 min
